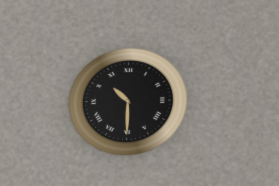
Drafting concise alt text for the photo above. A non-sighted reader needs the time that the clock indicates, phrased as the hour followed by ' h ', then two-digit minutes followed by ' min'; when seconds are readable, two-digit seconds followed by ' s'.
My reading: 10 h 30 min
